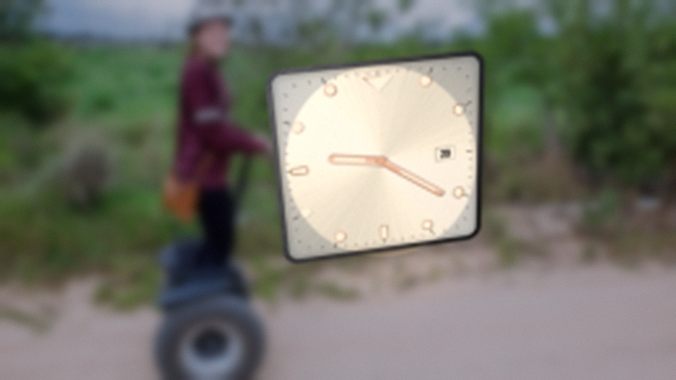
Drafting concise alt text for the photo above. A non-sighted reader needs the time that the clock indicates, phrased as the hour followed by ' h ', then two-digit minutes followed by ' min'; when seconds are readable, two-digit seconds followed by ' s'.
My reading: 9 h 21 min
